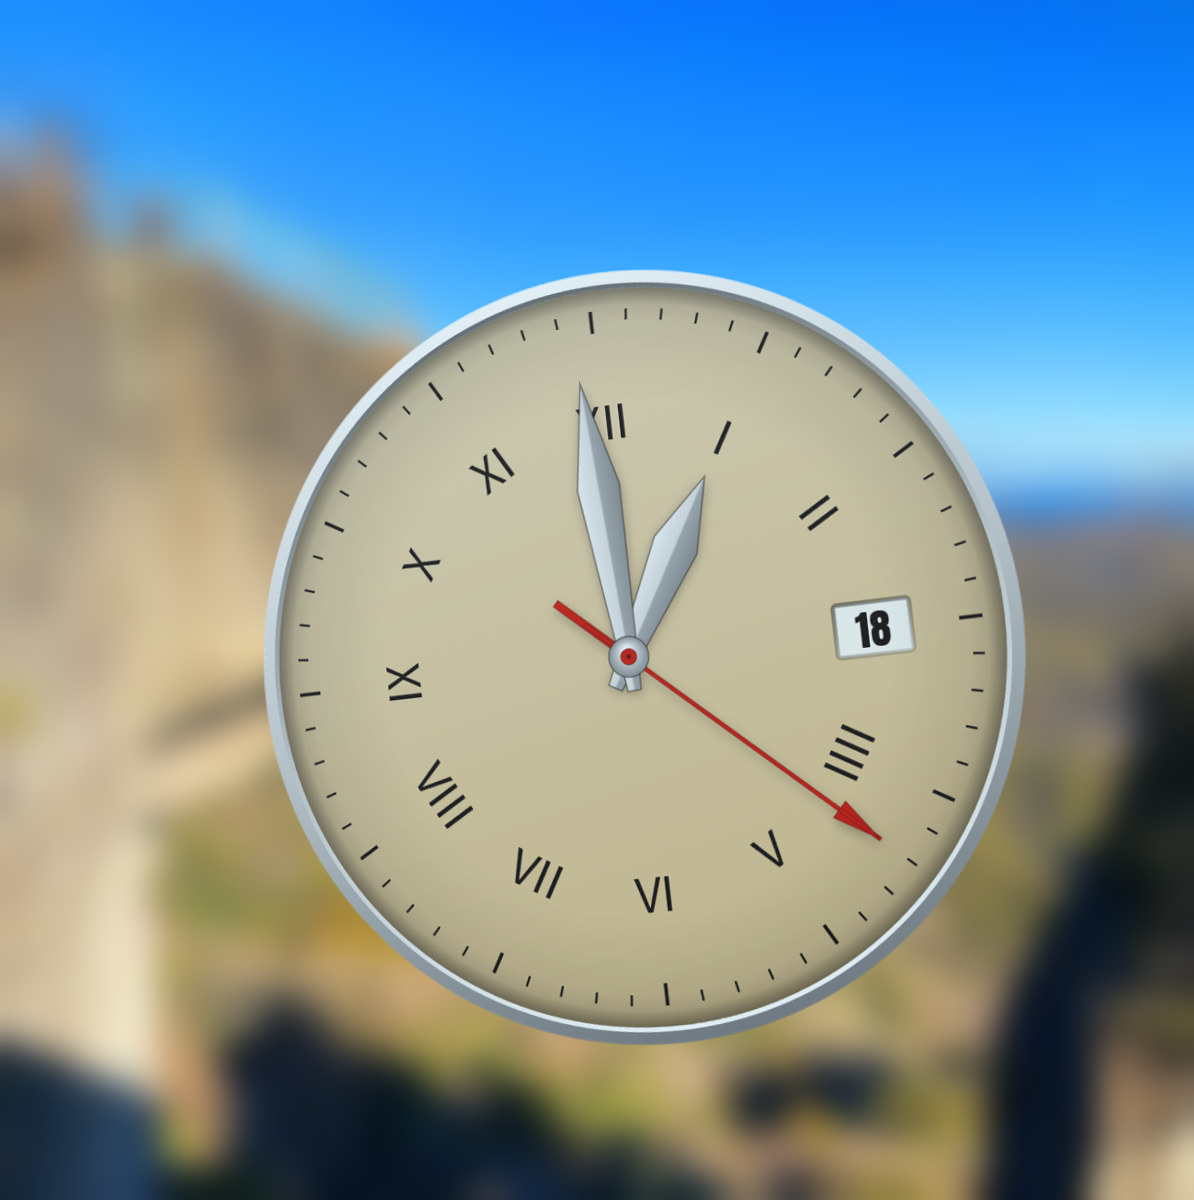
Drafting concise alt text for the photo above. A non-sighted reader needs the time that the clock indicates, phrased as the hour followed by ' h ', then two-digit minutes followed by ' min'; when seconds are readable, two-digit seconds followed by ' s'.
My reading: 12 h 59 min 22 s
